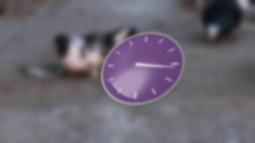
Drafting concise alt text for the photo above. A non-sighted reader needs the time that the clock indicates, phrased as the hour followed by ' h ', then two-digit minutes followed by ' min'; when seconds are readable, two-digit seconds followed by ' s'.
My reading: 3 h 16 min
